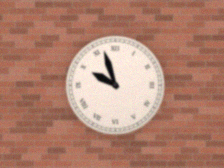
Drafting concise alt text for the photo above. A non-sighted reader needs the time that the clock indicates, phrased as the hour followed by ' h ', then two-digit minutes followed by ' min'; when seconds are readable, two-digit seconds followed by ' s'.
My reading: 9 h 57 min
